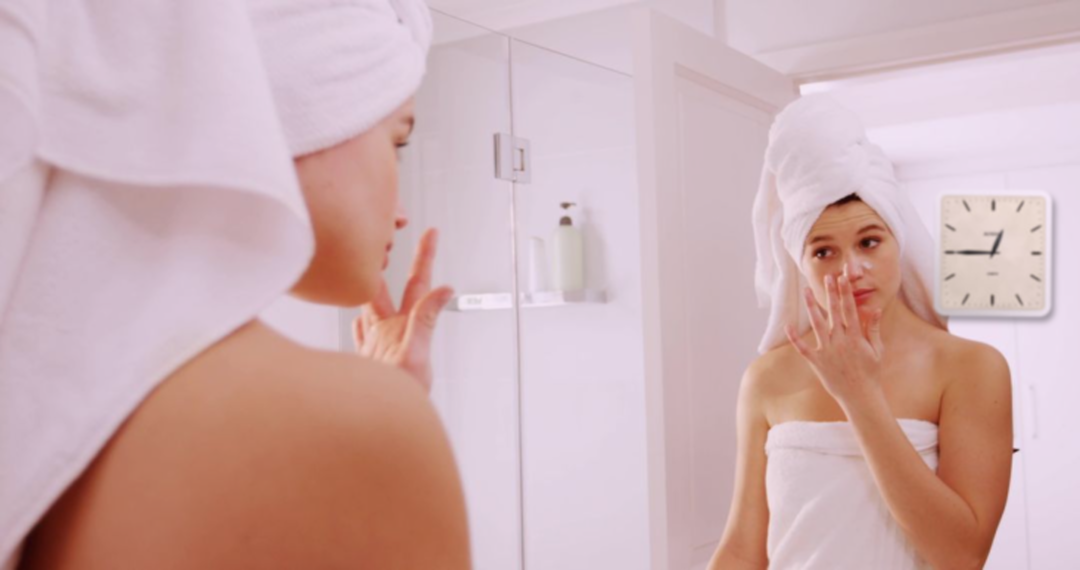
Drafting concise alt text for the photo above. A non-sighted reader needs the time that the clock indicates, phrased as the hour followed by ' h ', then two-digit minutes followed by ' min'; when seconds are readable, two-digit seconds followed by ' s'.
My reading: 12 h 45 min
